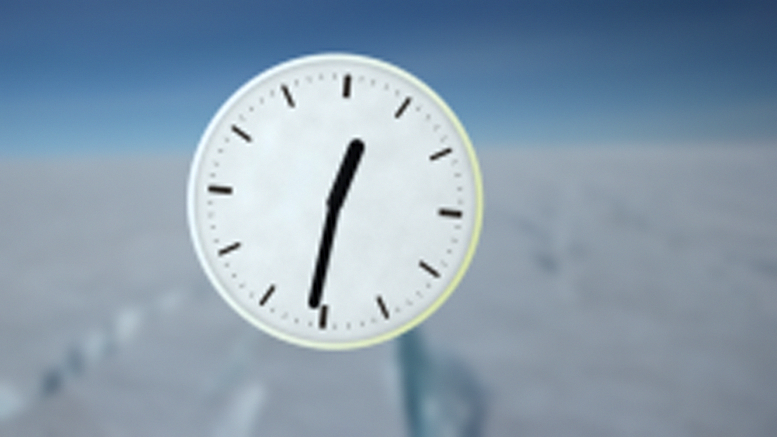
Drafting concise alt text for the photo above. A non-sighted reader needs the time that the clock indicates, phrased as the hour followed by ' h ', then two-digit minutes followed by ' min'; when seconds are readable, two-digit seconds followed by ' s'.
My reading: 12 h 31 min
